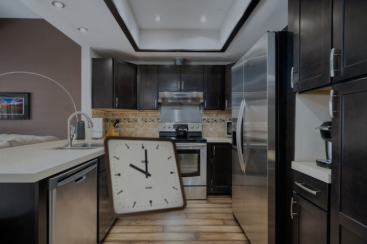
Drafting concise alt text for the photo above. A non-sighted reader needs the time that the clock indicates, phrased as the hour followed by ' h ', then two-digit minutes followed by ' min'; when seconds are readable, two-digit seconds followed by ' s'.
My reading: 10 h 01 min
